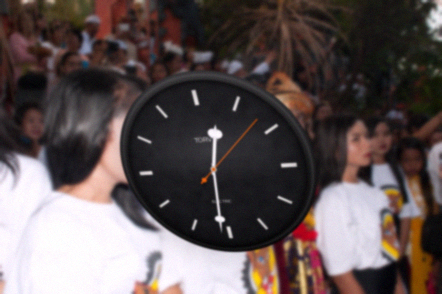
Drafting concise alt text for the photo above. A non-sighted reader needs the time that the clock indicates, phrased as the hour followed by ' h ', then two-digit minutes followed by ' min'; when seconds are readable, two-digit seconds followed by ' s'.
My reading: 12 h 31 min 08 s
